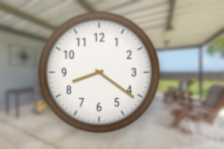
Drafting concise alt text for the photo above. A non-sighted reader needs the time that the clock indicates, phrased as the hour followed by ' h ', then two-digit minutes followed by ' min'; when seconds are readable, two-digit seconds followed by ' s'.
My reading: 8 h 21 min
